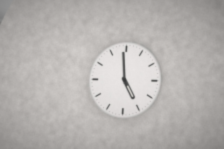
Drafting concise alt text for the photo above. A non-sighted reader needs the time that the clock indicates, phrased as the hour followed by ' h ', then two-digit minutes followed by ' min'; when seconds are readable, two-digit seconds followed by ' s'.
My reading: 4 h 59 min
